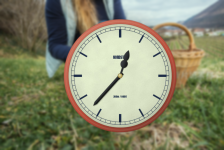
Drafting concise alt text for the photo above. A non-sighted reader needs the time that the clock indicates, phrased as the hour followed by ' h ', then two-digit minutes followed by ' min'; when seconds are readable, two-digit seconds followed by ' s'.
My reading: 12 h 37 min
